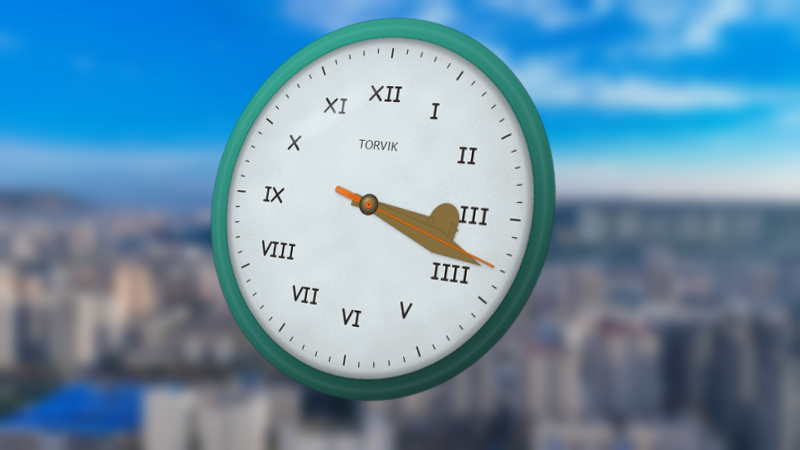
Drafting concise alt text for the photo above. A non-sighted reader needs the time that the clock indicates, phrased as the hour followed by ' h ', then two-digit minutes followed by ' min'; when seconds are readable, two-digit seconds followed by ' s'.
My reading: 3 h 18 min 18 s
